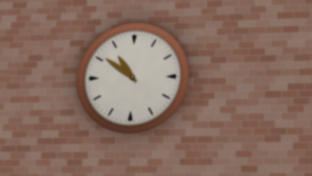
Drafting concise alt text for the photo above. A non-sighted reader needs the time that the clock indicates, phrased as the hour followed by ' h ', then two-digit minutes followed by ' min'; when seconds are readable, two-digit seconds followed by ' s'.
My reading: 10 h 51 min
